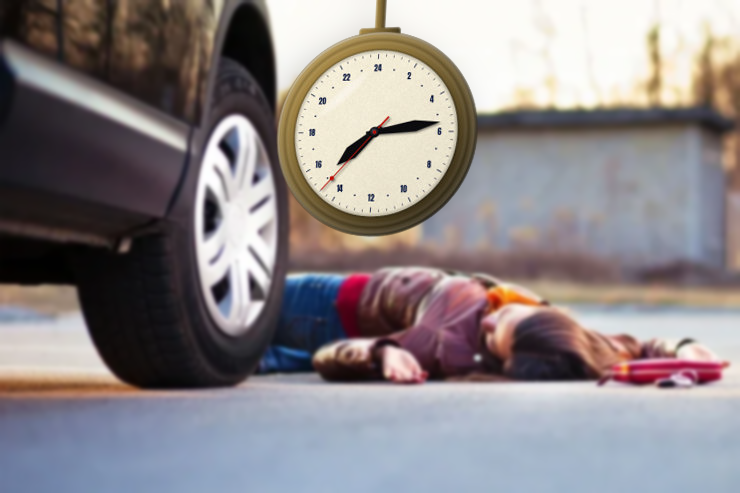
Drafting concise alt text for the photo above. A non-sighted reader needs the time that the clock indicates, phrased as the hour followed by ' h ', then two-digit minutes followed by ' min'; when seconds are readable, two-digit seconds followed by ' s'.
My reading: 15 h 13 min 37 s
